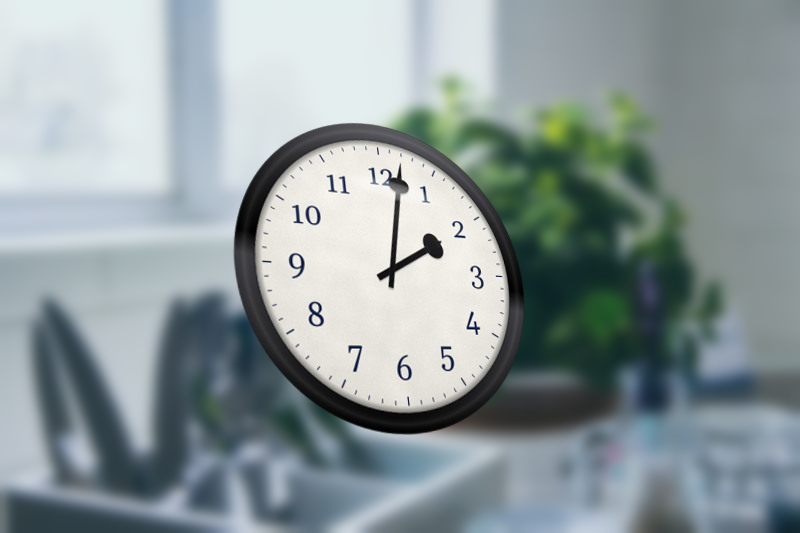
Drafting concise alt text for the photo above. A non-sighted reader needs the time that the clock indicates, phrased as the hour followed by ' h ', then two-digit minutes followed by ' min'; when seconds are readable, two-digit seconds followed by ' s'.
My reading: 2 h 02 min
